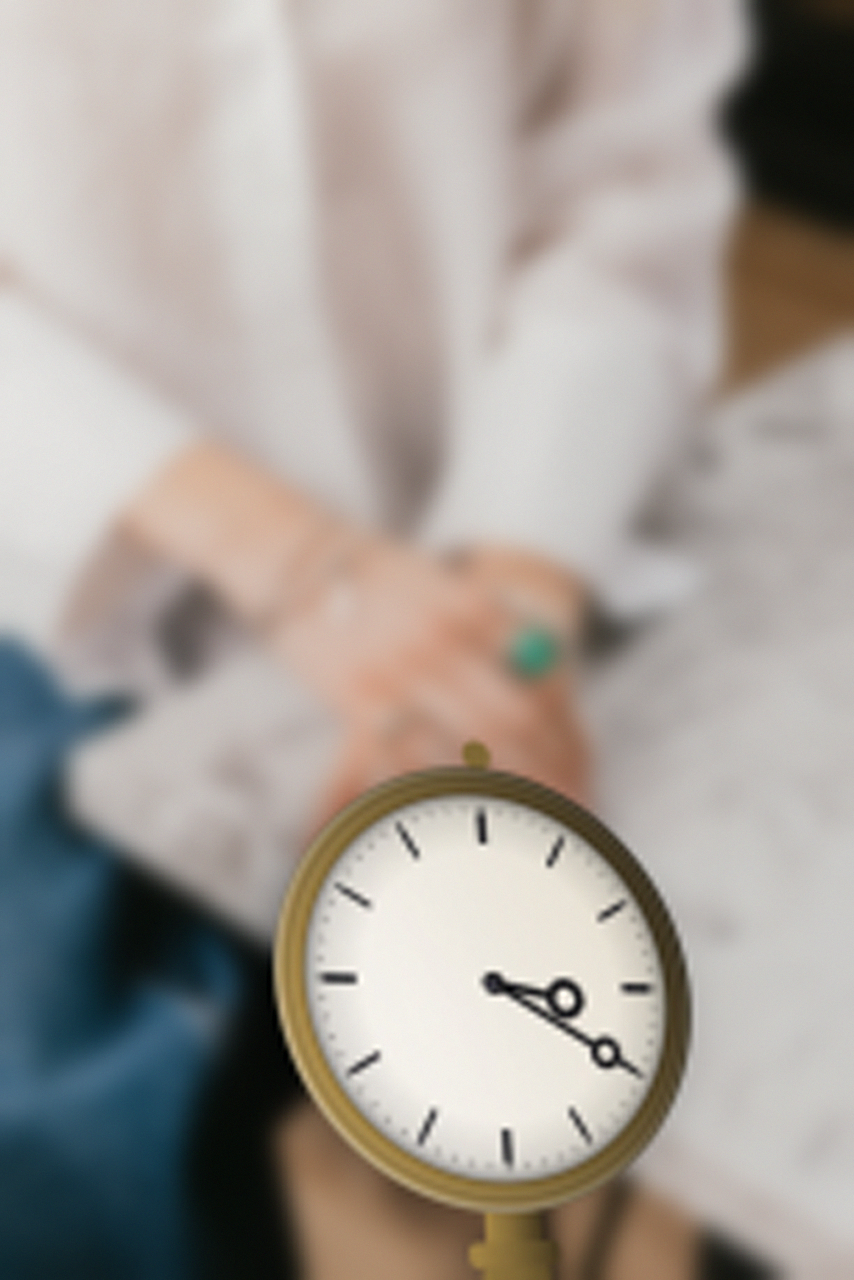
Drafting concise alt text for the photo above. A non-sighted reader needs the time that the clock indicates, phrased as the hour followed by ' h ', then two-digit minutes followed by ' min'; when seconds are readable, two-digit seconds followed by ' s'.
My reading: 3 h 20 min
